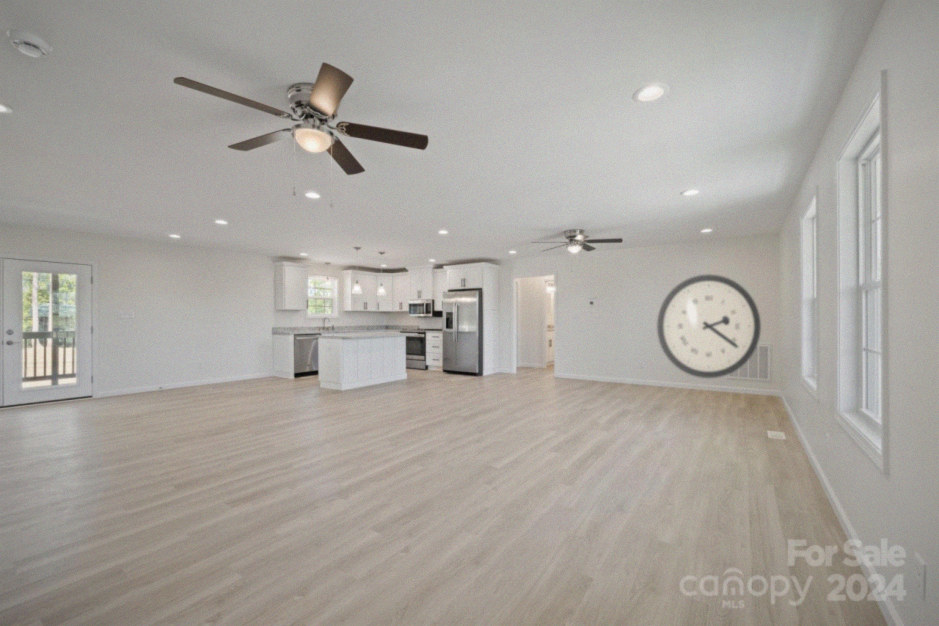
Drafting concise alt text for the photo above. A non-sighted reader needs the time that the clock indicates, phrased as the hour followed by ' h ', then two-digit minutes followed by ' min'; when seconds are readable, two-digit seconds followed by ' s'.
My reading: 2 h 21 min
